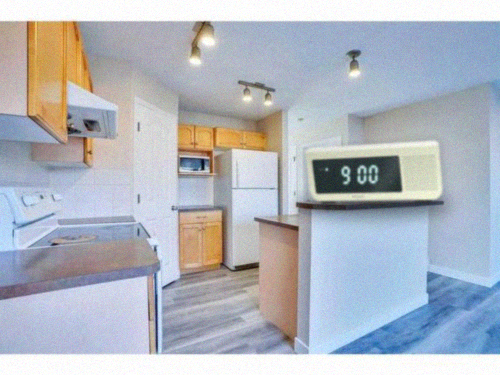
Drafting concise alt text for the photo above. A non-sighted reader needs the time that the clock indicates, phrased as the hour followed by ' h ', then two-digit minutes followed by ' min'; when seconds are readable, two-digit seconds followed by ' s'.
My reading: 9 h 00 min
